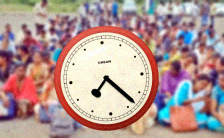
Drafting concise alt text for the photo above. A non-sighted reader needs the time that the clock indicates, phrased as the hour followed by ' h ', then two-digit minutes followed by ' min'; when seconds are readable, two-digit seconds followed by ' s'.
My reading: 7 h 23 min
